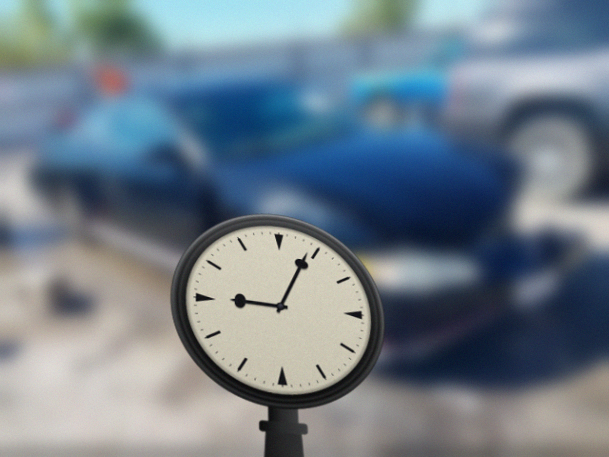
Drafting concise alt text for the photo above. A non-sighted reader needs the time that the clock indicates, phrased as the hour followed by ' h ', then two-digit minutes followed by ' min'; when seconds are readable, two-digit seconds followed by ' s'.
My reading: 9 h 04 min
